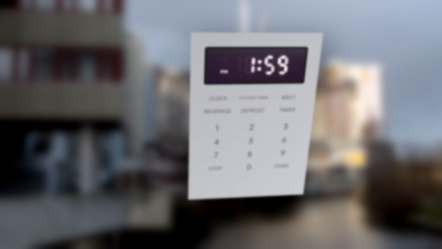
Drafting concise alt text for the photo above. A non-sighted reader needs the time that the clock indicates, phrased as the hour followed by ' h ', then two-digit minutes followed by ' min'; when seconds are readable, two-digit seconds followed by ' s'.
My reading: 1 h 59 min
